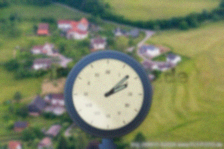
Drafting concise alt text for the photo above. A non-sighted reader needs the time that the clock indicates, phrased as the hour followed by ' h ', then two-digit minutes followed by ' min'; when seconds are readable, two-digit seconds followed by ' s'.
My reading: 2 h 08 min
